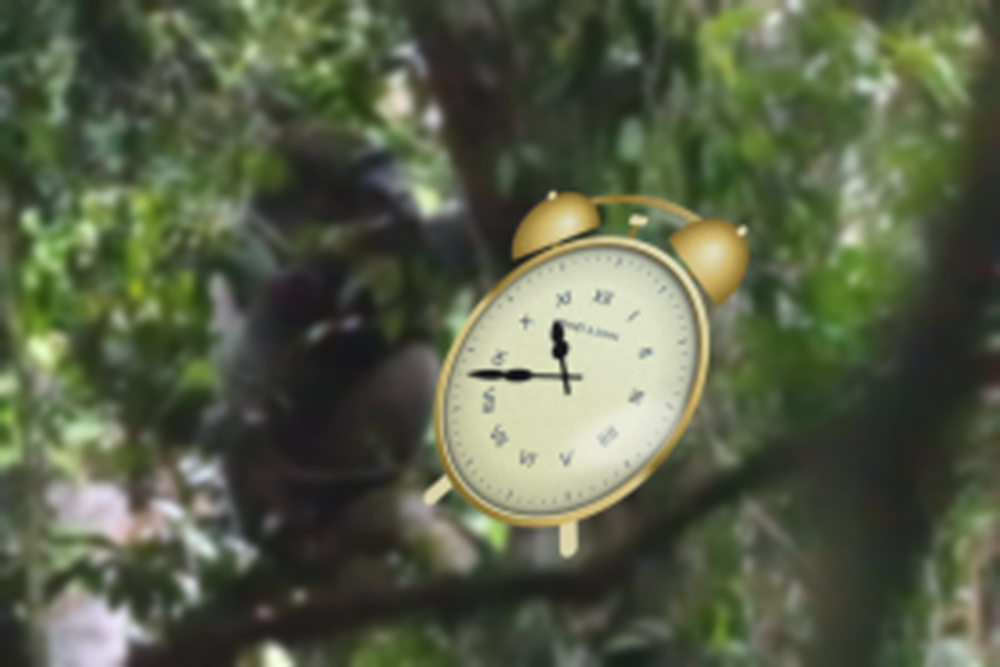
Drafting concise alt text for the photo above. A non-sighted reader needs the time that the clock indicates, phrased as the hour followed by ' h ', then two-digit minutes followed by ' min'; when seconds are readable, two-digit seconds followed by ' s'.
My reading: 10 h 43 min
